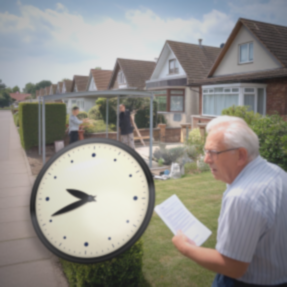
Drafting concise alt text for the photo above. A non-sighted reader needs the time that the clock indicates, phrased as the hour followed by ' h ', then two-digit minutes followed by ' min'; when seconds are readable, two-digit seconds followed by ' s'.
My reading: 9 h 41 min
